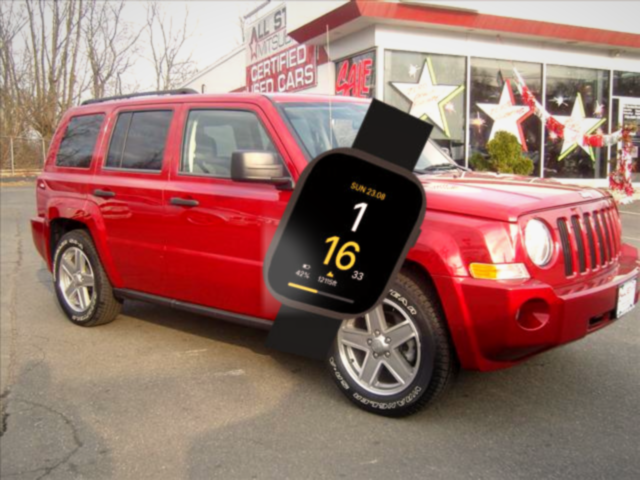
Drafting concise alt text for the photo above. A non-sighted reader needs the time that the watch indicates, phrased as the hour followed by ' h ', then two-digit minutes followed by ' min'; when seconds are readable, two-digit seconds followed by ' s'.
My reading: 1 h 16 min 33 s
